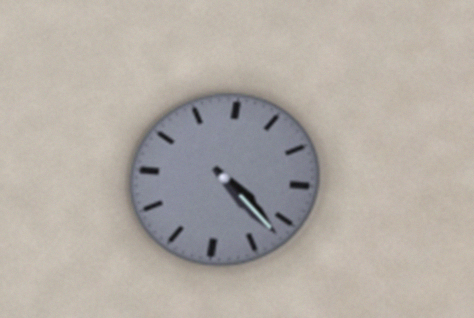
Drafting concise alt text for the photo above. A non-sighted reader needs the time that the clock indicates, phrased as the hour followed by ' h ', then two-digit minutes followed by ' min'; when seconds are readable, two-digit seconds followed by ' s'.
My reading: 4 h 22 min
